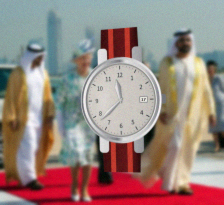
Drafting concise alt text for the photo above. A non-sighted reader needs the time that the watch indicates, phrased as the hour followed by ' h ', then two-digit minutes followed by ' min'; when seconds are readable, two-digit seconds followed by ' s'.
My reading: 11 h 38 min
